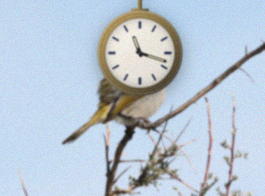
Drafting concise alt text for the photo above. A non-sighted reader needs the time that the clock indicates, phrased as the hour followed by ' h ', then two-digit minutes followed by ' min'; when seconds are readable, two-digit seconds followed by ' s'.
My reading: 11 h 18 min
